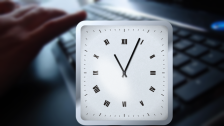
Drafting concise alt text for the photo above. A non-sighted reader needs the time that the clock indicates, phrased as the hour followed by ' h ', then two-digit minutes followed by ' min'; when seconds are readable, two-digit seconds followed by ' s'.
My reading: 11 h 04 min
